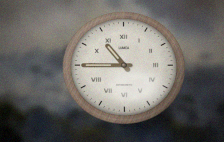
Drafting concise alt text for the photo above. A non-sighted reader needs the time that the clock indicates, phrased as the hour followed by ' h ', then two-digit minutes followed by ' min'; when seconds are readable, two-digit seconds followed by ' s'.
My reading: 10 h 45 min
